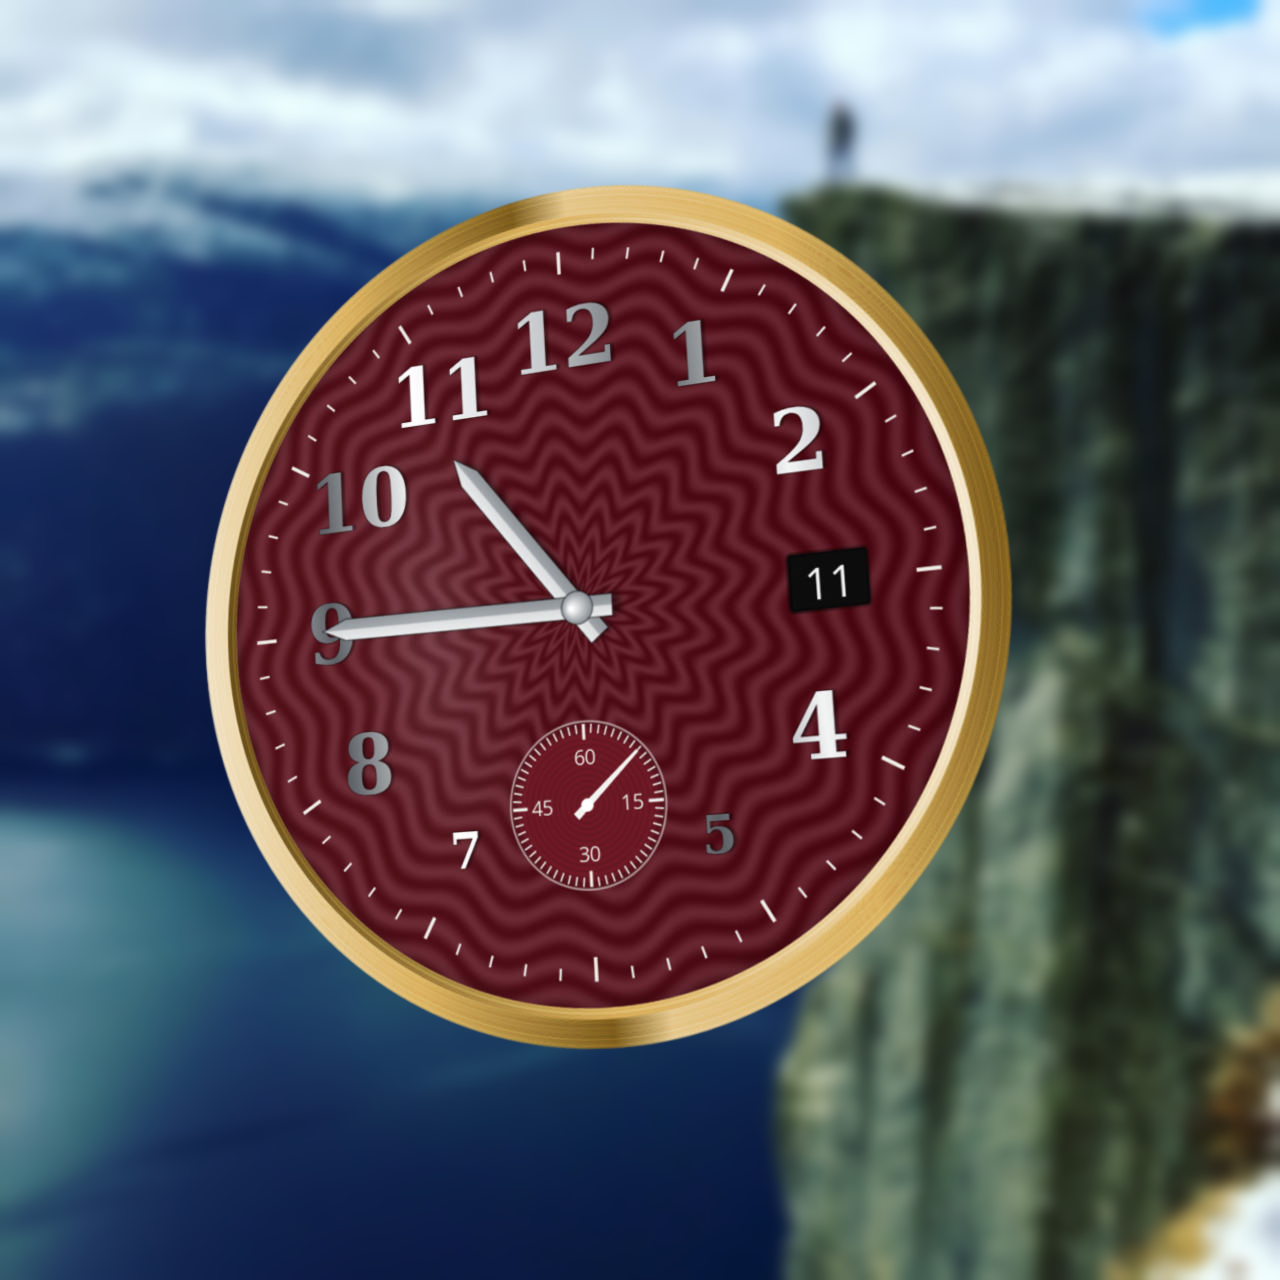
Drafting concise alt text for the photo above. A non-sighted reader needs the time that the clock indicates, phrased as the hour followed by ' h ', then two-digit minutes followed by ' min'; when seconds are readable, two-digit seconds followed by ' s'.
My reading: 10 h 45 min 08 s
